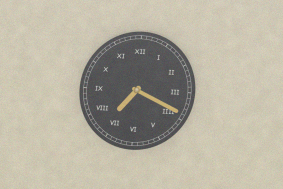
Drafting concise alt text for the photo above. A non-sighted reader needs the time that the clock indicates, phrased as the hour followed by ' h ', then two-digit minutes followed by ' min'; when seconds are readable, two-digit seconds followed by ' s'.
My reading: 7 h 19 min
